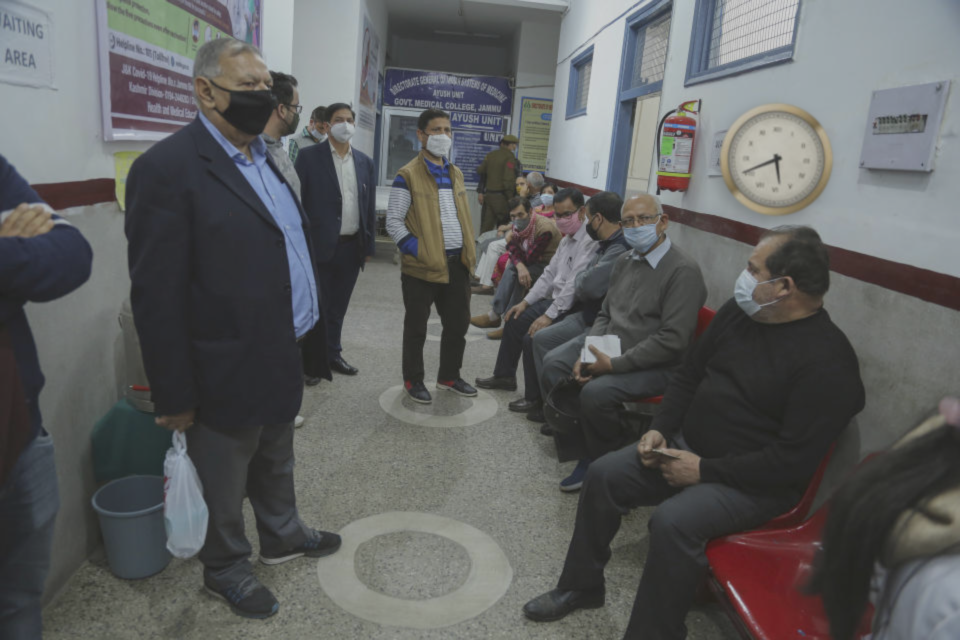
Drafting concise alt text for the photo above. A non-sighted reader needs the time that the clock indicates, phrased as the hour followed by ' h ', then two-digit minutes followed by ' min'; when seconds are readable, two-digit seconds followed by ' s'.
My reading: 5 h 41 min
